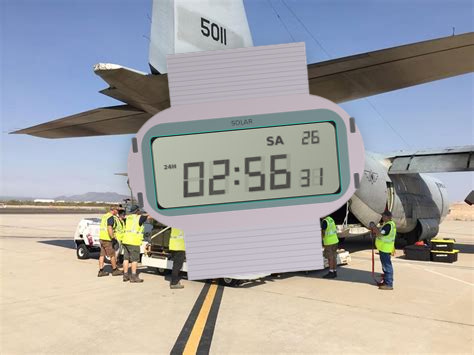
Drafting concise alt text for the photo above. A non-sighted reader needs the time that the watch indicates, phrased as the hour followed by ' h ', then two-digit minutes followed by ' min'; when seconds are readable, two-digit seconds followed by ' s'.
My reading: 2 h 56 min 31 s
